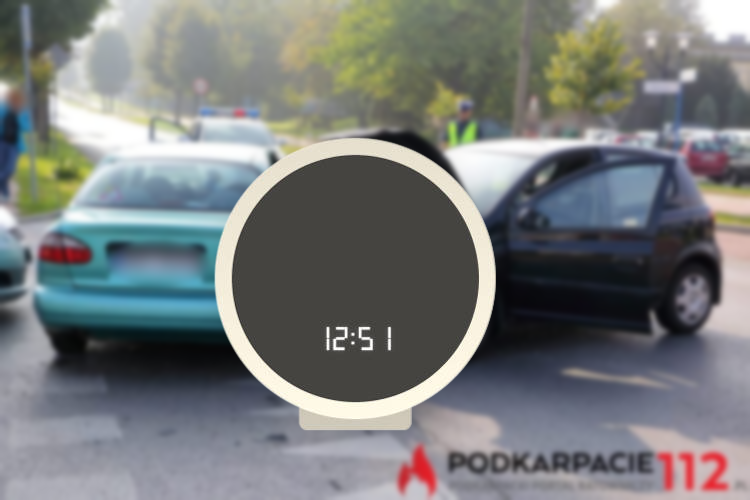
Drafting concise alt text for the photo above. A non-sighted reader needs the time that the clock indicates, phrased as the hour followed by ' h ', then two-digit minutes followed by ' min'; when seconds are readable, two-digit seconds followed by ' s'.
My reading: 12 h 51 min
